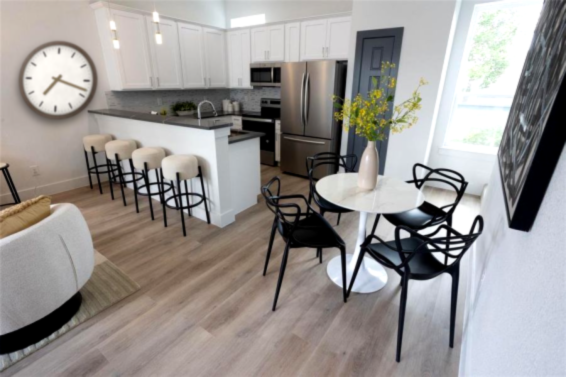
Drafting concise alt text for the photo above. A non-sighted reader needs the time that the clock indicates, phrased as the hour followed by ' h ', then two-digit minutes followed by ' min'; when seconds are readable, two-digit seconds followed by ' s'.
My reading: 7 h 18 min
